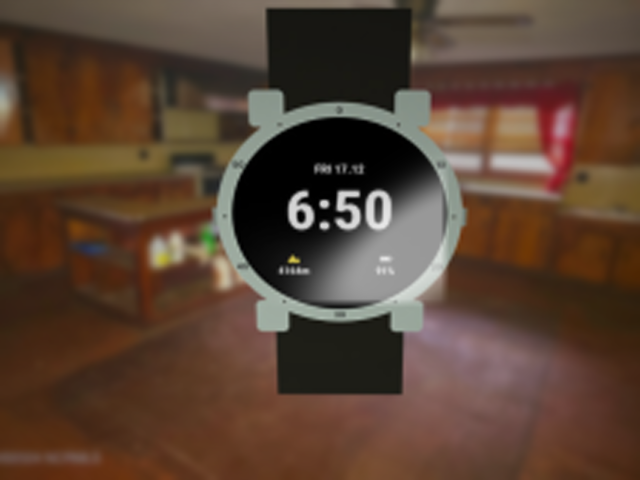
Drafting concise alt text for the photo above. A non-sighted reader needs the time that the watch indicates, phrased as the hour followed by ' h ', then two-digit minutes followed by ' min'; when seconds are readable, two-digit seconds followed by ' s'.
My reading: 6 h 50 min
